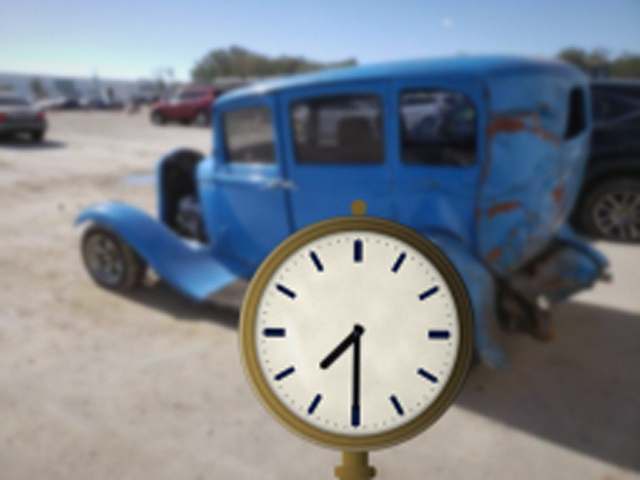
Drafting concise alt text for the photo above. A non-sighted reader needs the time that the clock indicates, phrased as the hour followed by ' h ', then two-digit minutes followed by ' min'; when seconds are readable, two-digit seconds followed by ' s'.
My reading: 7 h 30 min
